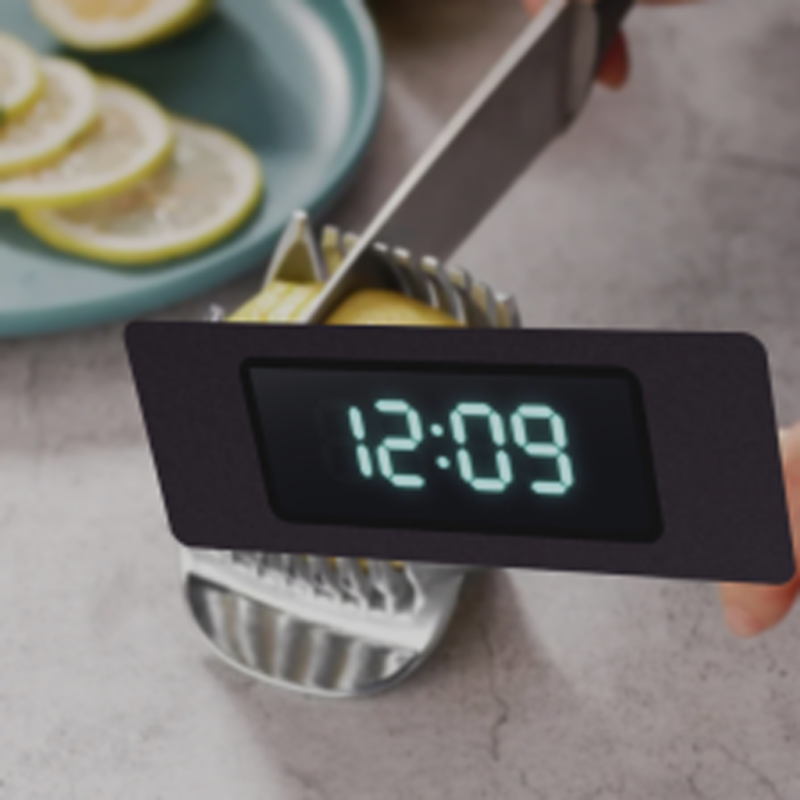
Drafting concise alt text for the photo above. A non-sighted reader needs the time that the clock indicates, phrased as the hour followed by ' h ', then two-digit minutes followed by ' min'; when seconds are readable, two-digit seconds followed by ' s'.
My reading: 12 h 09 min
